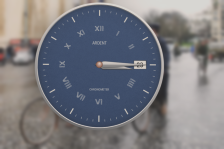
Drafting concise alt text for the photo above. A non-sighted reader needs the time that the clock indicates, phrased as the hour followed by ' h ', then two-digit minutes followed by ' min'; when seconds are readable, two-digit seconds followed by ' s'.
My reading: 3 h 15 min
